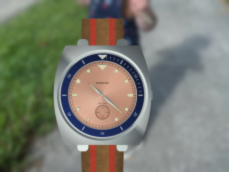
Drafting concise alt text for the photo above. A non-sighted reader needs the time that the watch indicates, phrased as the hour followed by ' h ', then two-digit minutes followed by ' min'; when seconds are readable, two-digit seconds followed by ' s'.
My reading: 10 h 22 min
